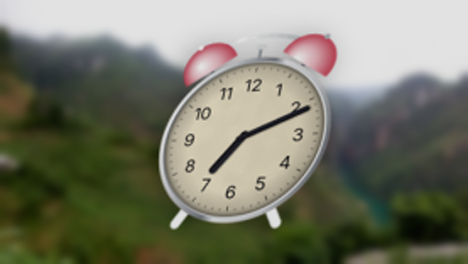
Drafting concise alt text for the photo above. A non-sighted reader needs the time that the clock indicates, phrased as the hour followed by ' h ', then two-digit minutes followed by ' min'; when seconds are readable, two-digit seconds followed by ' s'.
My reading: 7 h 11 min
